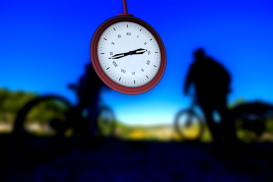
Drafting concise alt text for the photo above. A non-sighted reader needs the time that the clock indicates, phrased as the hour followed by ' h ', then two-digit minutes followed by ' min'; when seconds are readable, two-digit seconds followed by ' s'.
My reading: 2 h 43 min
